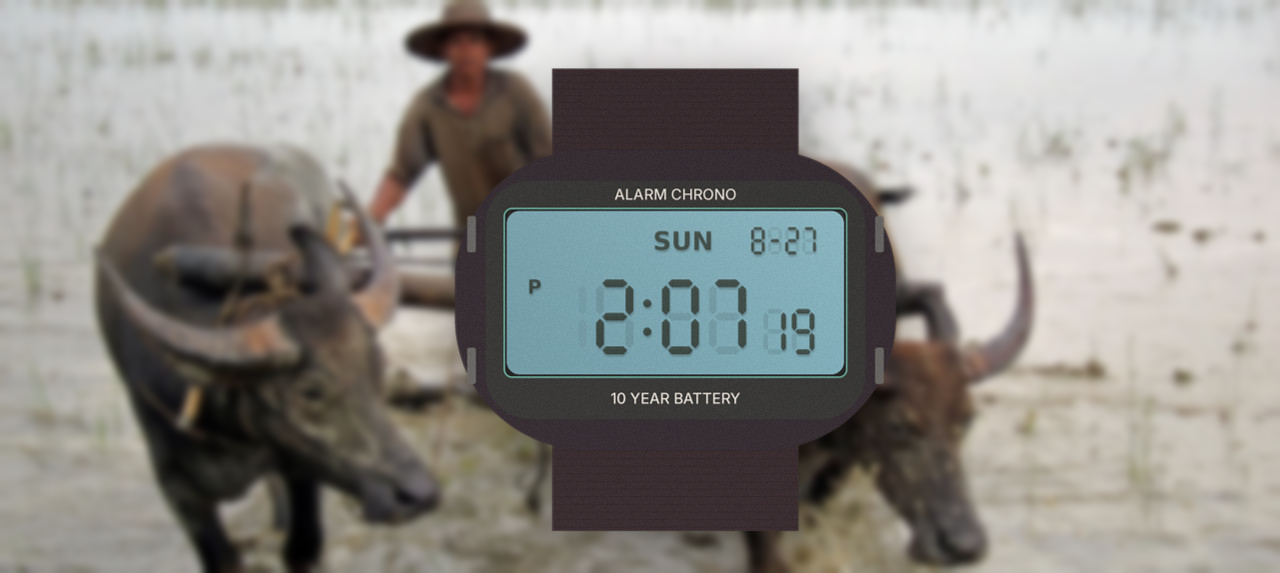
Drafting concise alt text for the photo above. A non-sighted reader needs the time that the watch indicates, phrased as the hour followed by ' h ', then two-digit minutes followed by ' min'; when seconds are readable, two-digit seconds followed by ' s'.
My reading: 2 h 07 min 19 s
